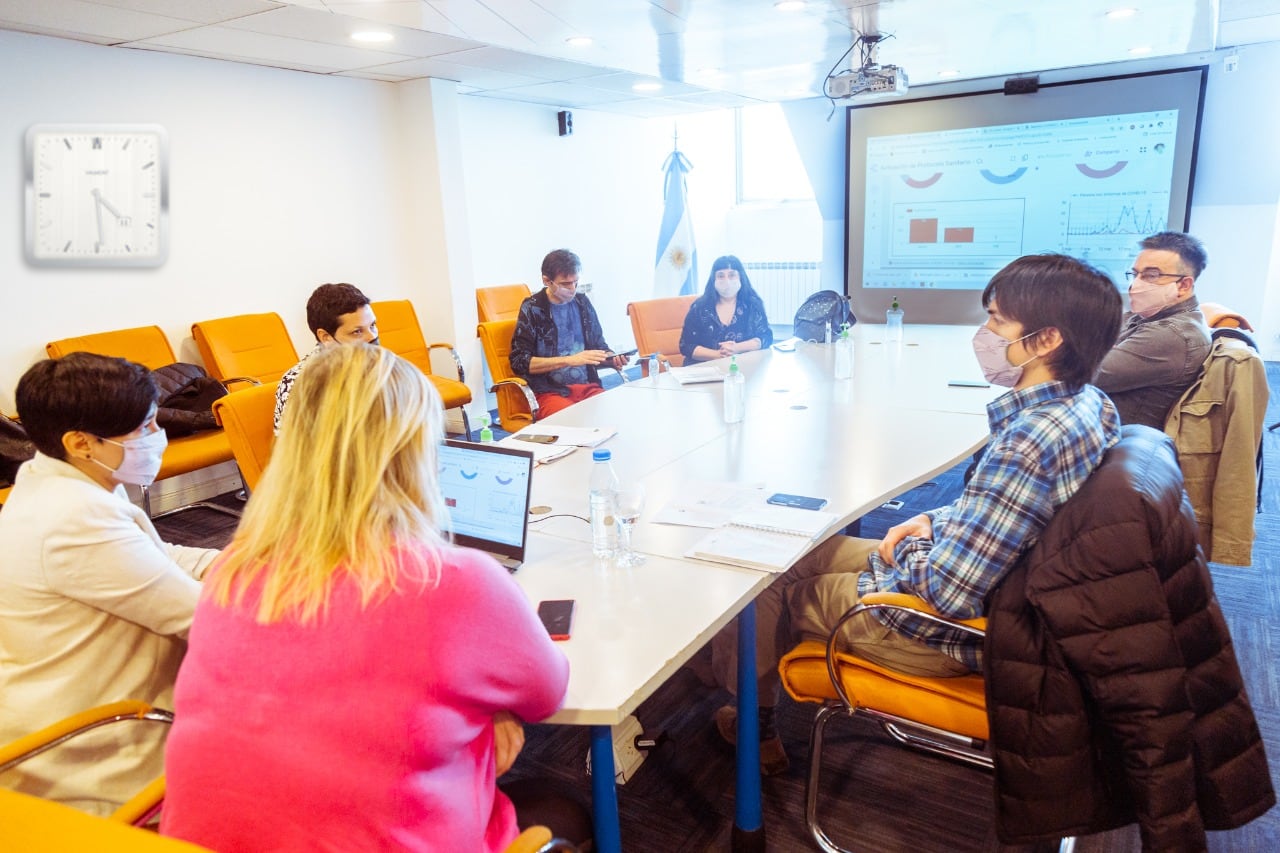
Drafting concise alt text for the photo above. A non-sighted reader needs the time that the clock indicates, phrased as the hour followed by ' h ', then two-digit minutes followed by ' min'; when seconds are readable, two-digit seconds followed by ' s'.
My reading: 4 h 29 min
